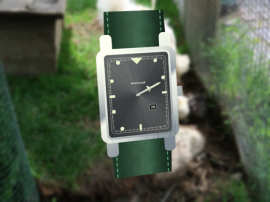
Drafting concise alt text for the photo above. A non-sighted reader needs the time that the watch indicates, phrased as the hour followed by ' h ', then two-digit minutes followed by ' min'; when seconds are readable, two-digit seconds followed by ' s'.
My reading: 2 h 11 min
